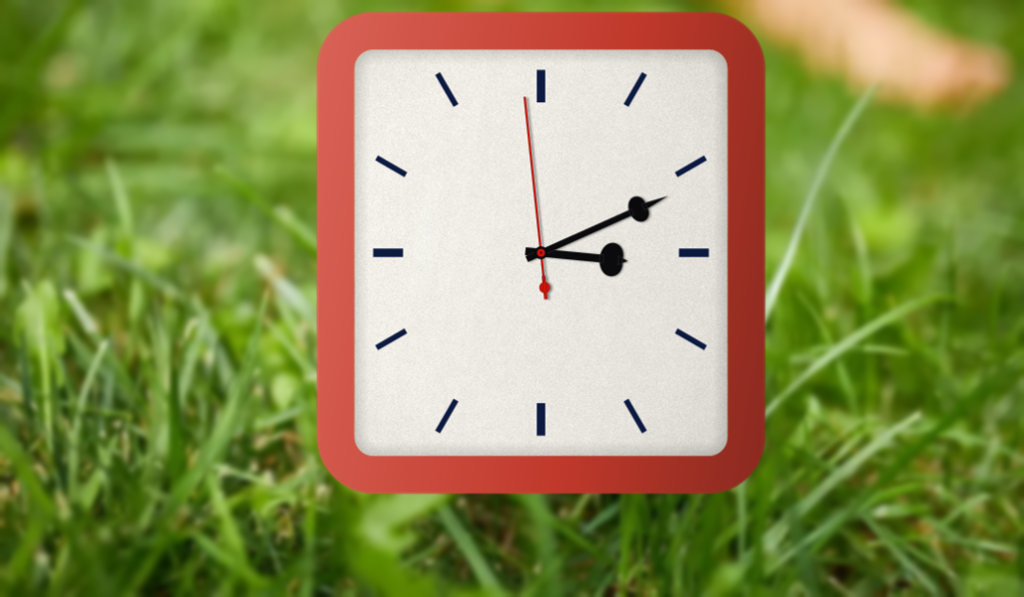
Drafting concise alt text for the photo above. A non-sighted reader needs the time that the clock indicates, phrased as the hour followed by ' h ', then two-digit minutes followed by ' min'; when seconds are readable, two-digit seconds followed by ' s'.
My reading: 3 h 10 min 59 s
